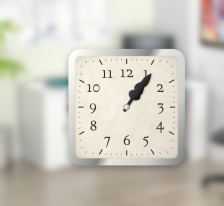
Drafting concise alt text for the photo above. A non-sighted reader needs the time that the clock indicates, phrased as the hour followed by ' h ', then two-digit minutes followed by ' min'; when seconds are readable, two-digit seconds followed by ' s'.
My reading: 1 h 06 min
